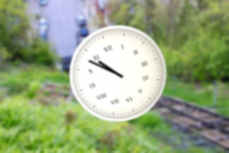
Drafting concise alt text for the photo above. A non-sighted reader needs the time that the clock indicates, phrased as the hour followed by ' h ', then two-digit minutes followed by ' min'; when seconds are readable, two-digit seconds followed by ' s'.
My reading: 10 h 53 min
